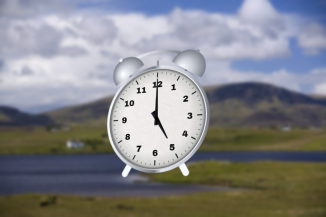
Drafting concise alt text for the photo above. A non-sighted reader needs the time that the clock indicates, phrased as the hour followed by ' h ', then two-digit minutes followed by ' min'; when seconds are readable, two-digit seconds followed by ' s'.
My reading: 5 h 00 min
